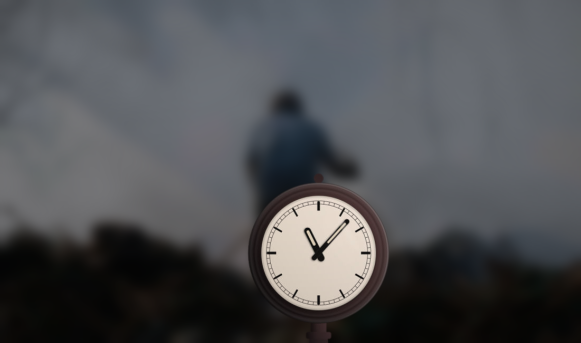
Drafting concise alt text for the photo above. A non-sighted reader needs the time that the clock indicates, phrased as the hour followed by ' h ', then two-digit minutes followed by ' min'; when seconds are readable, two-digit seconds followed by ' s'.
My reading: 11 h 07 min
